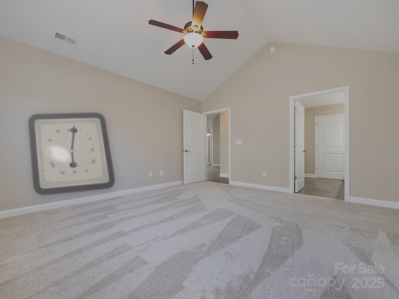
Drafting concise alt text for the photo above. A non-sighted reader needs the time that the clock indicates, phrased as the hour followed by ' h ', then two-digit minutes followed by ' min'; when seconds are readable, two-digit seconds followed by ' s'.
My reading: 6 h 02 min
